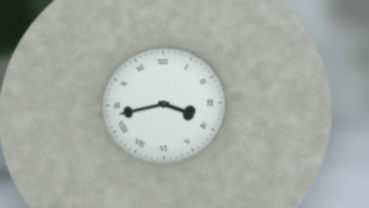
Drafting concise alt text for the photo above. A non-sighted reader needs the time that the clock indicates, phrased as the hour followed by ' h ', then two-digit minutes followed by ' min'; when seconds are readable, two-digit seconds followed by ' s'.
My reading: 3 h 43 min
